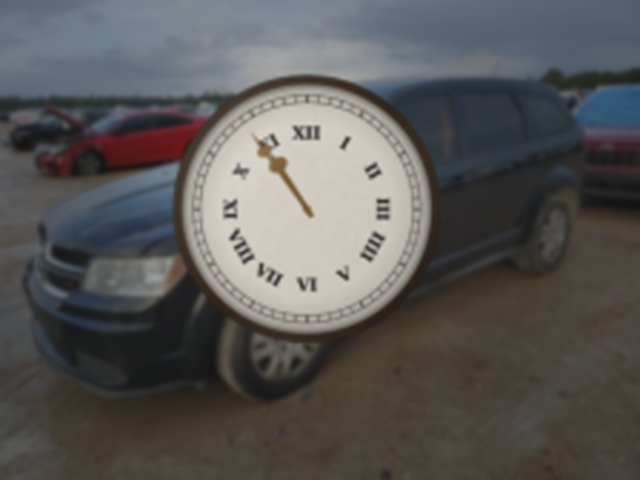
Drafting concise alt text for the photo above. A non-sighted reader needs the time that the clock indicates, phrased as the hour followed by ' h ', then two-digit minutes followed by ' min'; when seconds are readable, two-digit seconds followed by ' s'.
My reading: 10 h 54 min
